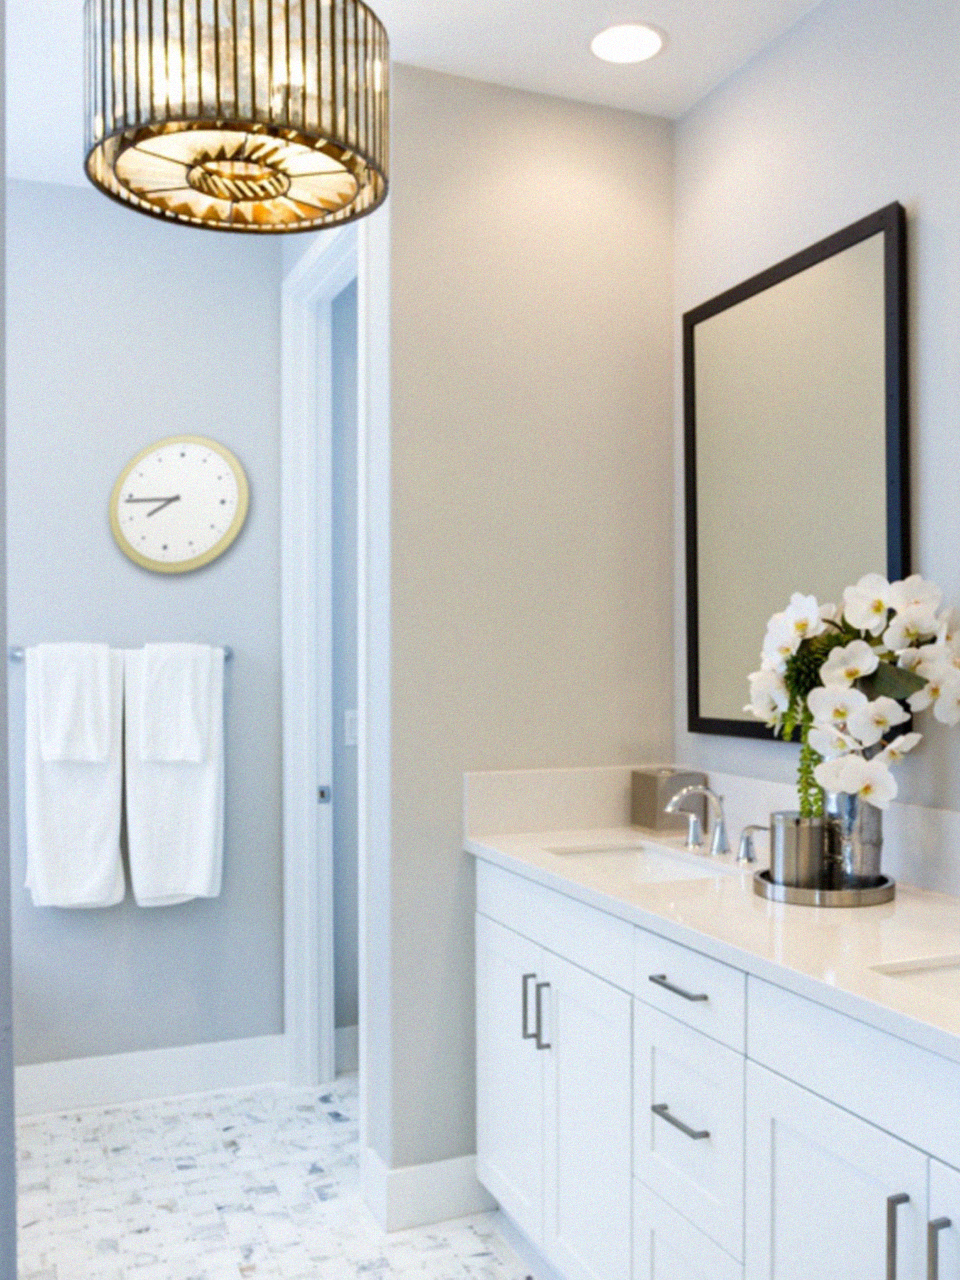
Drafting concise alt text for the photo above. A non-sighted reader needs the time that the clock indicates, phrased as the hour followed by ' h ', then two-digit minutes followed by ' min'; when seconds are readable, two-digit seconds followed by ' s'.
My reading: 7 h 44 min
